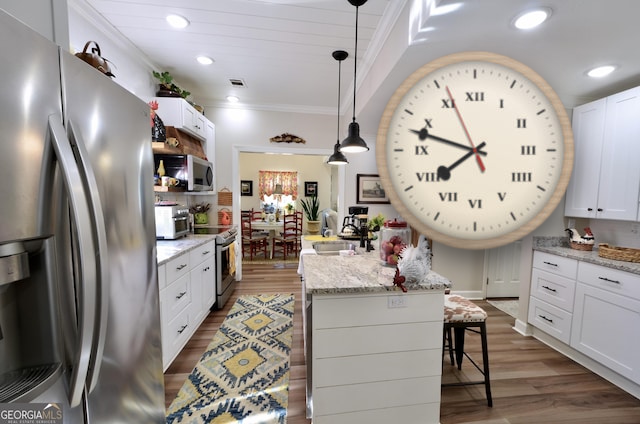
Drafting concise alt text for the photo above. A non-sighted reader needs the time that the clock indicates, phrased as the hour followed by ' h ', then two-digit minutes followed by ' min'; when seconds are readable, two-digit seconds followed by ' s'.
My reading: 7 h 47 min 56 s
